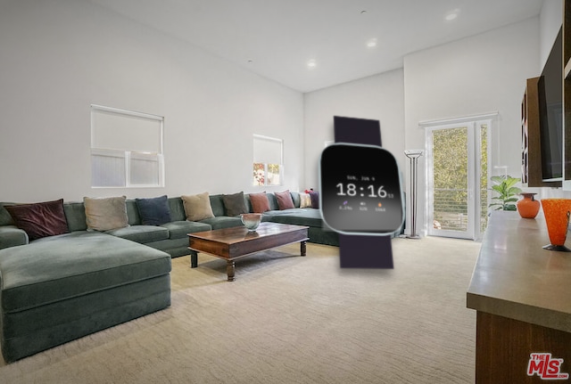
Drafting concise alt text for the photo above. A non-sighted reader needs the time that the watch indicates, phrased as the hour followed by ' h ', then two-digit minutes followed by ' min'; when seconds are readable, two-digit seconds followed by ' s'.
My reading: 18 h 16 min
